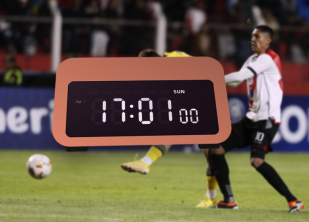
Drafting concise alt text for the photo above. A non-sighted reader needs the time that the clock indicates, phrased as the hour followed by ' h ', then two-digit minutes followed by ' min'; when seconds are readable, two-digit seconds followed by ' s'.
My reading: 17 h 01 min 00 s
